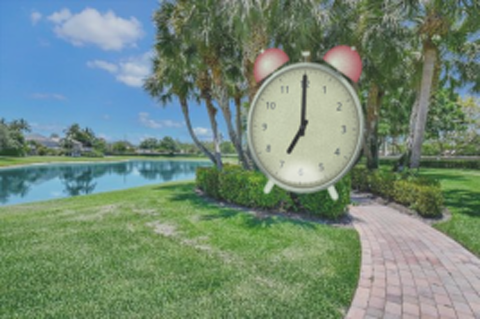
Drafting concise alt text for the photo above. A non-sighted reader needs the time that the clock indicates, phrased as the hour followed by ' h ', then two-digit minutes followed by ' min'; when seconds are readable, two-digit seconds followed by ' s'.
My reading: 7 h 00 min
